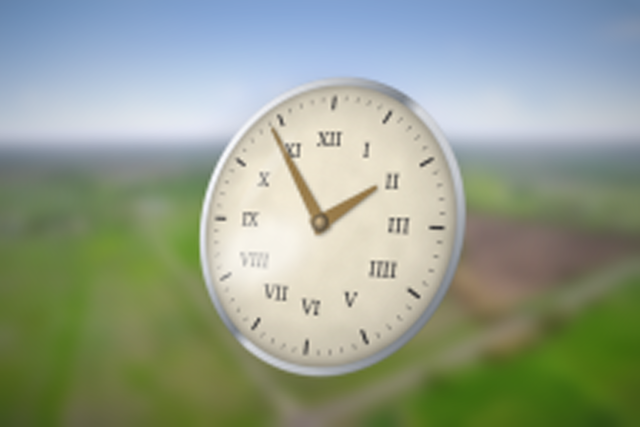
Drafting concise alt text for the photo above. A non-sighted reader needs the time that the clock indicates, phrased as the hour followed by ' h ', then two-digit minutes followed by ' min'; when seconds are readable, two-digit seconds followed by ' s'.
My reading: 1 h 54 min
